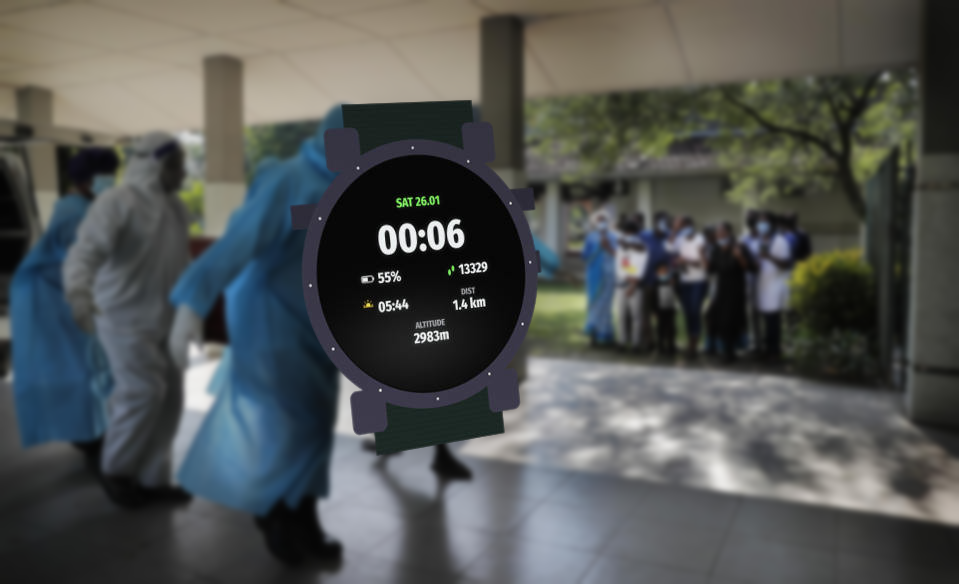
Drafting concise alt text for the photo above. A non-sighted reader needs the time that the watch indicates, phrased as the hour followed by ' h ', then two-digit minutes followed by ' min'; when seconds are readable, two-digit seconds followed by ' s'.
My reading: 0 h 06 min
